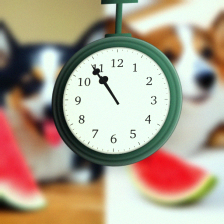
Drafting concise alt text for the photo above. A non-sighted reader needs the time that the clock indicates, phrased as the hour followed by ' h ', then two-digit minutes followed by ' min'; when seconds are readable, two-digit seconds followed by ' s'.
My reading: 10 h 54 min
